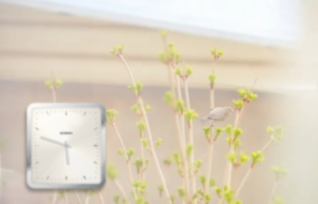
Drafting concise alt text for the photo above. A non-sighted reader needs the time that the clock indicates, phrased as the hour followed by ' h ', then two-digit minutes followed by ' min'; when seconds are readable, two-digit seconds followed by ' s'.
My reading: 5 h 48 min
